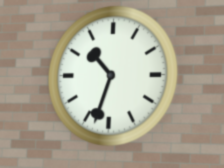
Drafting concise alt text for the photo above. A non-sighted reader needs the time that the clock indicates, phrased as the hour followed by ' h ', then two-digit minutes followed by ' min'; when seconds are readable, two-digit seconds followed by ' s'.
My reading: 10 h 33 min
